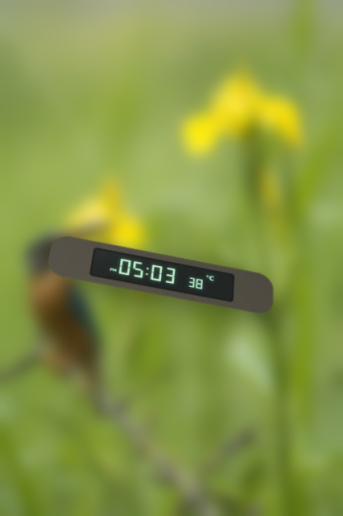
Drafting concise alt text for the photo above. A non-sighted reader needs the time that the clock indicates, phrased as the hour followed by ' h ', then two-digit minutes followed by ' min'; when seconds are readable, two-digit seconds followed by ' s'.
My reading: 5 h 03 min
